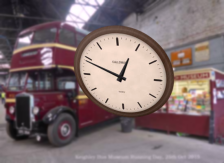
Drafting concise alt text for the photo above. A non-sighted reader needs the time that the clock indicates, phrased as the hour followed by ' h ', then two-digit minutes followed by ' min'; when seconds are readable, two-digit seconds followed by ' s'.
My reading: 12 h 49 min
